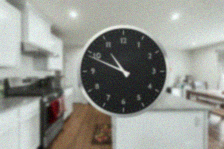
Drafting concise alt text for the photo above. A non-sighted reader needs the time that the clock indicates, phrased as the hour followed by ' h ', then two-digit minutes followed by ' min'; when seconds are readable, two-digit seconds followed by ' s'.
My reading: 10 h 49 min
